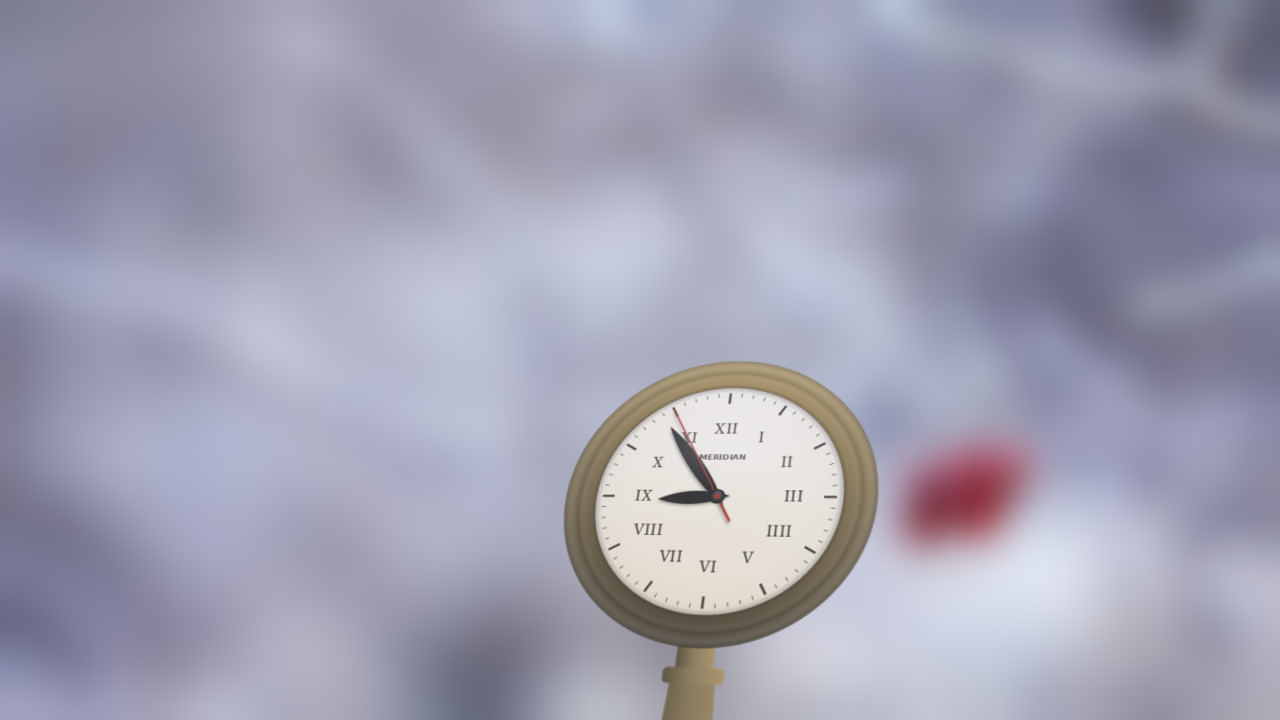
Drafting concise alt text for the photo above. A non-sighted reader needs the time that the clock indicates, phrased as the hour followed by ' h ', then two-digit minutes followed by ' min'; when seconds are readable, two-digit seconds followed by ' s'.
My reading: 8 h 53 min 55 s
